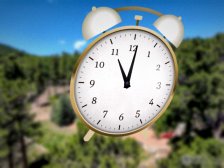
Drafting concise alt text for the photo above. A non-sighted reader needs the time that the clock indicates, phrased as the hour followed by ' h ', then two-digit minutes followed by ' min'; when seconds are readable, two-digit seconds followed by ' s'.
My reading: 11 h 01 min
